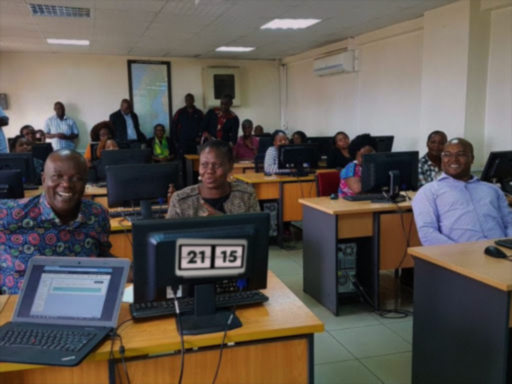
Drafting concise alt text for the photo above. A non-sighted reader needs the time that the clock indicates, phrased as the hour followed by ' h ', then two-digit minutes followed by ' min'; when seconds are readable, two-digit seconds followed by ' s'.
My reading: 21 h 15 min
